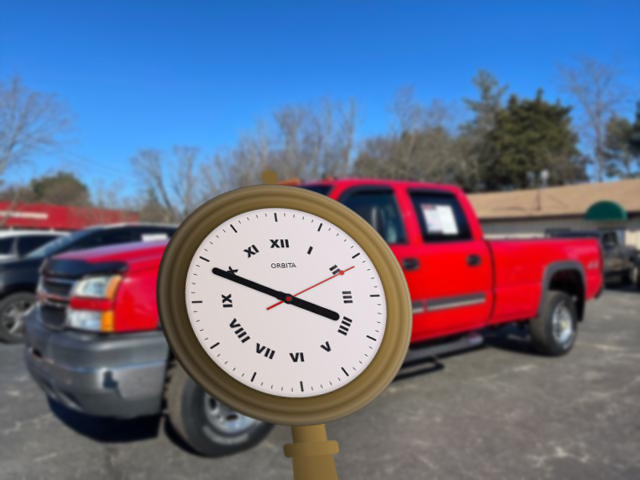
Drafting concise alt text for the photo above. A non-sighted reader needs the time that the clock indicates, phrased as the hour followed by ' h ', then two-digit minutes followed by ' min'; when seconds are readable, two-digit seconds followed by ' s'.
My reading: 3 h 49 min 11 s
